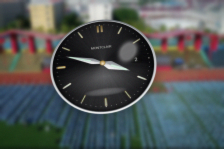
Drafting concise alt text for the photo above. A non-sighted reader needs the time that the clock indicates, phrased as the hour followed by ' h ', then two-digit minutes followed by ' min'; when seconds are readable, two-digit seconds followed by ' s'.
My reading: 3 h 48 min
